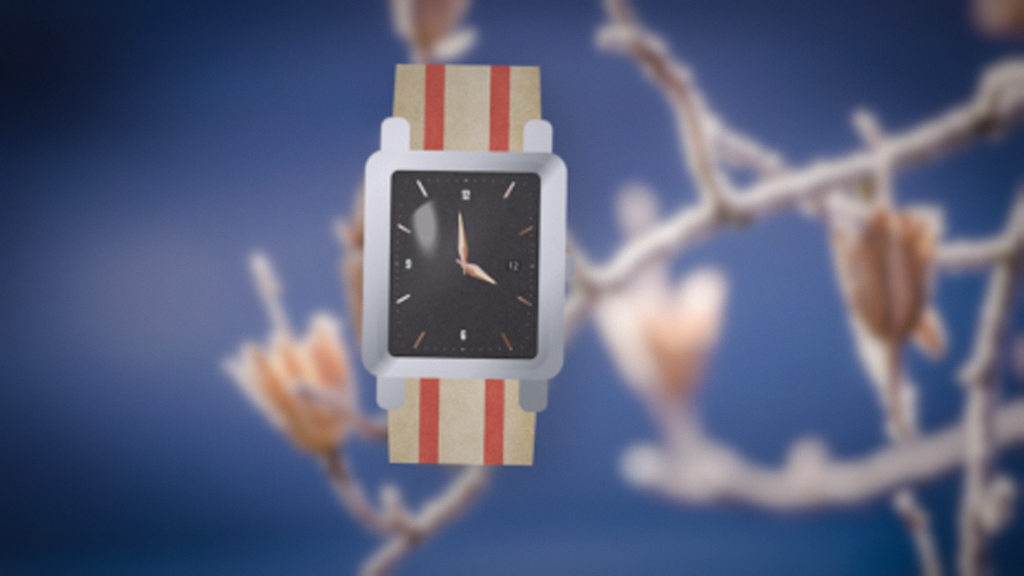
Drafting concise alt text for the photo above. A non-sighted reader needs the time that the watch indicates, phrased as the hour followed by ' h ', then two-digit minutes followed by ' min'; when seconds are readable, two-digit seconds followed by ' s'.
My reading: 3 h 59 min
